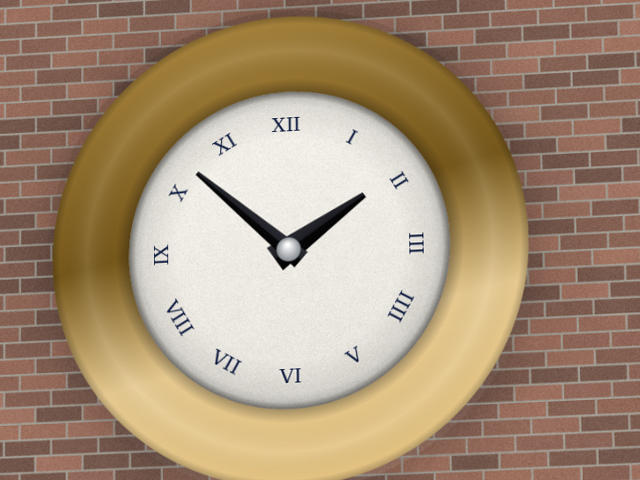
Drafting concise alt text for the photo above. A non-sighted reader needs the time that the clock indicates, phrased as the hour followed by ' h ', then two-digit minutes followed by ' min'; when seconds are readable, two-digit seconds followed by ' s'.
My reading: 1 h 52 min
